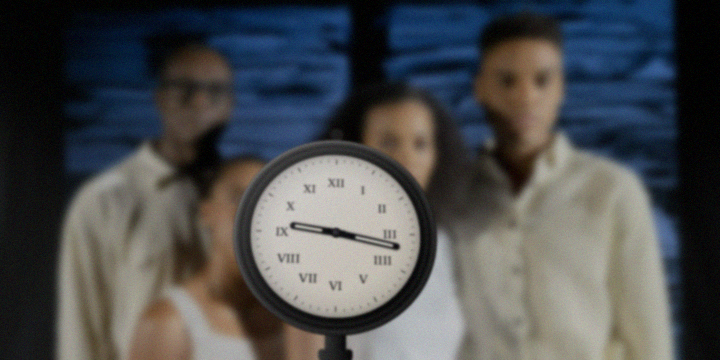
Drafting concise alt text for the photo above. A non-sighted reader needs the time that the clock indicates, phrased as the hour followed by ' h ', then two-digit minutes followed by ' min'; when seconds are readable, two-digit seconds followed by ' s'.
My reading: 9 h 17 min
